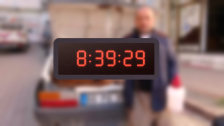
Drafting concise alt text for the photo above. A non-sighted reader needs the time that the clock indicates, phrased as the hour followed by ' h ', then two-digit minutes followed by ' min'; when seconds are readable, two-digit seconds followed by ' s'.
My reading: 8 h 39 min 29 s
